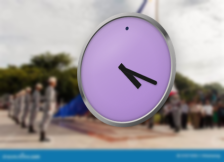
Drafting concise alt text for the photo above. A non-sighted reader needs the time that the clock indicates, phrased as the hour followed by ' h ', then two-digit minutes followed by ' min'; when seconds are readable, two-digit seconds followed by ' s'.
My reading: 4 h 18 min
